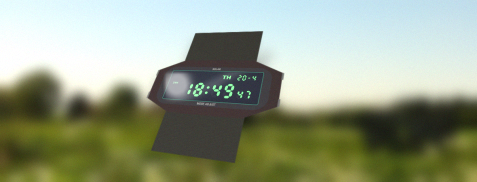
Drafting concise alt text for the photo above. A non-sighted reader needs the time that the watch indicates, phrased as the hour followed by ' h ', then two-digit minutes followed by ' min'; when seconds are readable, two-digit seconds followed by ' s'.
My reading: 18 h 49 min 47 s
